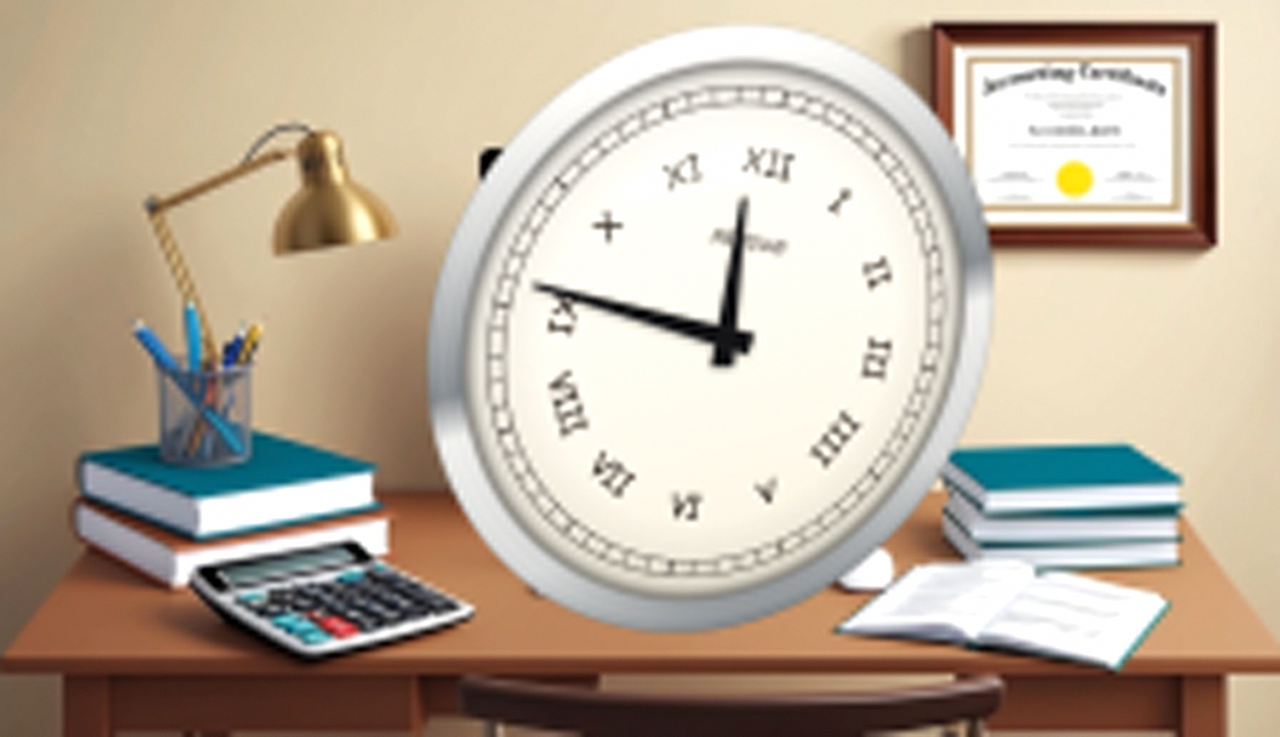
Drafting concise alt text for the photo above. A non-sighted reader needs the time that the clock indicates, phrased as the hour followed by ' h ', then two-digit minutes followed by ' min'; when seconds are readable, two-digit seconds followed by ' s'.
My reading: 11 h 46 min
